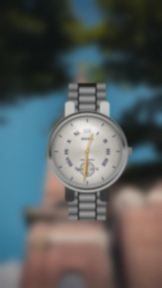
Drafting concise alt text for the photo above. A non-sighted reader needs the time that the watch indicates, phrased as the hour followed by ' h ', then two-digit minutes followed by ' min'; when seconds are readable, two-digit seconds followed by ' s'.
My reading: 12 h 31 min
